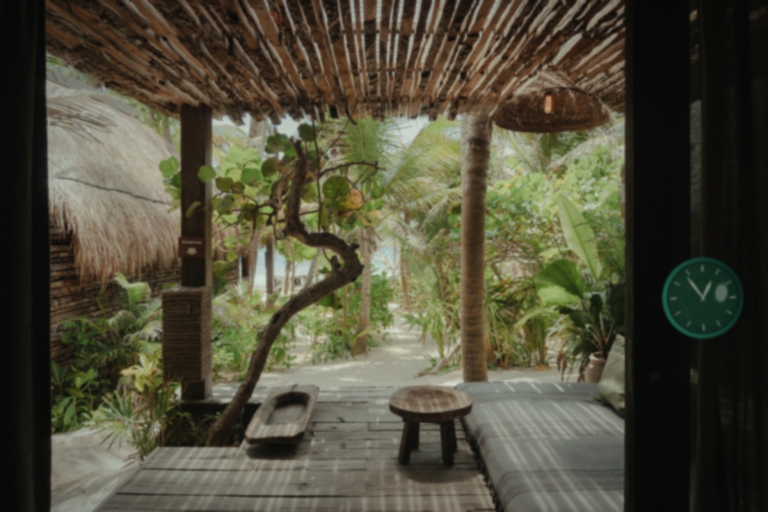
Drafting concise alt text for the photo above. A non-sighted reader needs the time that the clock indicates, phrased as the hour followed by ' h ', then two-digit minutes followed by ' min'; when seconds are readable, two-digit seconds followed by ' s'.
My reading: 12 h 54 min
